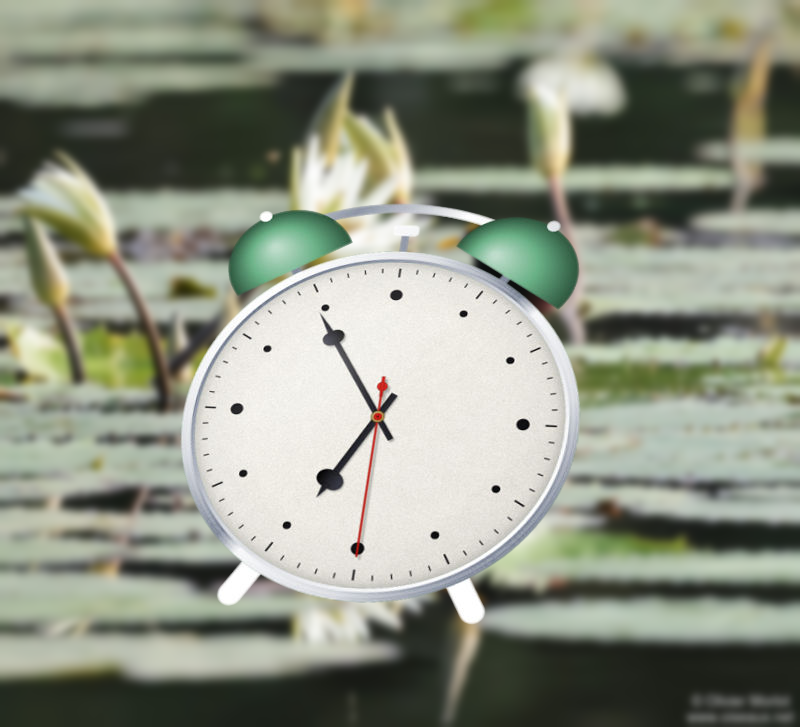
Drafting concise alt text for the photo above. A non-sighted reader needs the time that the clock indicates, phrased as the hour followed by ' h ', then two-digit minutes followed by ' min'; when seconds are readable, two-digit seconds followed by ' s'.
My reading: 6 h 54 min 30 s
